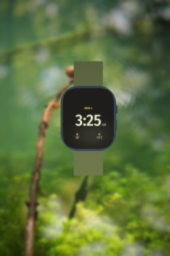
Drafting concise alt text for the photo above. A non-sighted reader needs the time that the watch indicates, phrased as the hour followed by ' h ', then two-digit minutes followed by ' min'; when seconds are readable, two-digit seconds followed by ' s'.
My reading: 3 h 25 min
